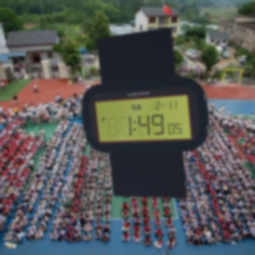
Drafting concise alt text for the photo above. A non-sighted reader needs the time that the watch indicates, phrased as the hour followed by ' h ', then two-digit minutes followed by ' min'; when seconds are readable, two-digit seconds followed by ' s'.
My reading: 1 h 49 min
